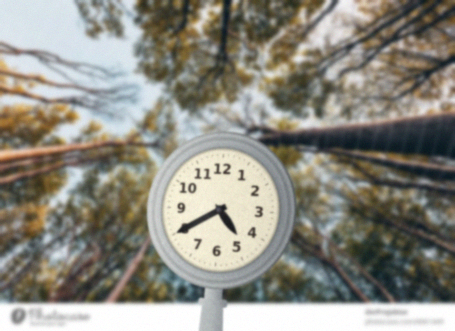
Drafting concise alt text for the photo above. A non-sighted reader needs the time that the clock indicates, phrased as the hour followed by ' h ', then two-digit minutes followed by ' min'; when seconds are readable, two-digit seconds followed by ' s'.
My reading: 4 h 40 min
